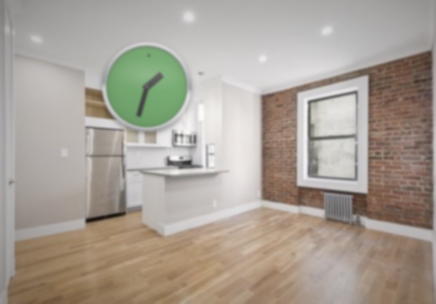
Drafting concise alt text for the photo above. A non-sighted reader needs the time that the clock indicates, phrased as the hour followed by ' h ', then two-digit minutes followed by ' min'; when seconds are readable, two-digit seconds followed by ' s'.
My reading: 1 h 32 min
